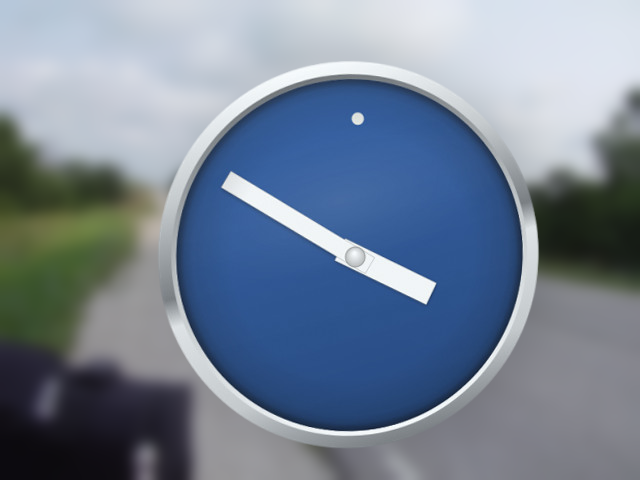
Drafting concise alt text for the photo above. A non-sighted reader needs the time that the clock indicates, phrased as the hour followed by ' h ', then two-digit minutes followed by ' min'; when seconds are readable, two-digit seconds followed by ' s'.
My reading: 3 h 50 min
